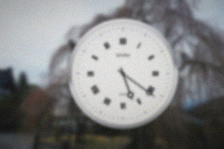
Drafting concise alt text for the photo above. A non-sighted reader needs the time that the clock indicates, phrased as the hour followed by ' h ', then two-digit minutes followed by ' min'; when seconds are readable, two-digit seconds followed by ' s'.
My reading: 5 h 21 min
